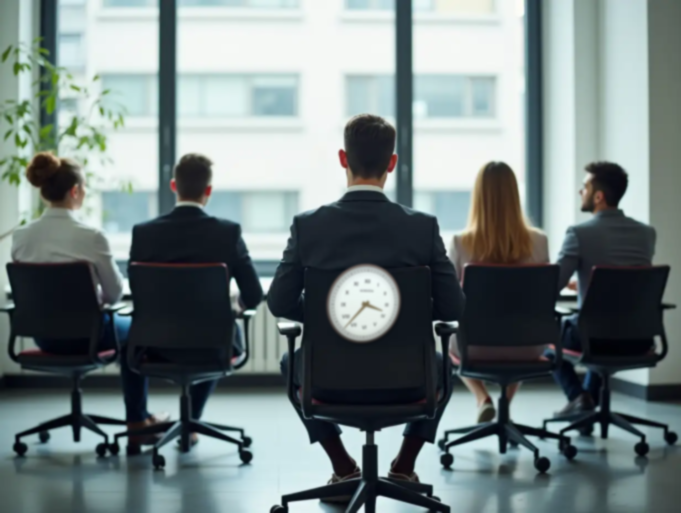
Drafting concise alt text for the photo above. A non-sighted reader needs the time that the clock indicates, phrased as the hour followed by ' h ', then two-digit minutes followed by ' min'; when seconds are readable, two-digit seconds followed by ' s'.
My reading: 3 h 37 min
